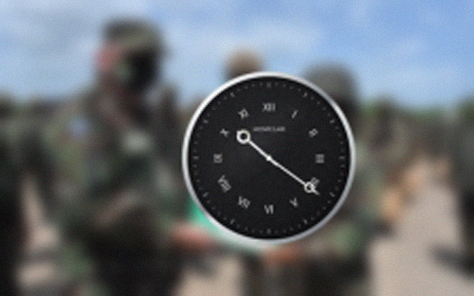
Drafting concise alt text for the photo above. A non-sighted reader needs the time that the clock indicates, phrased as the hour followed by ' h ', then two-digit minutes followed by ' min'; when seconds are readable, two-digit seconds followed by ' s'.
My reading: 10 h 21 min
